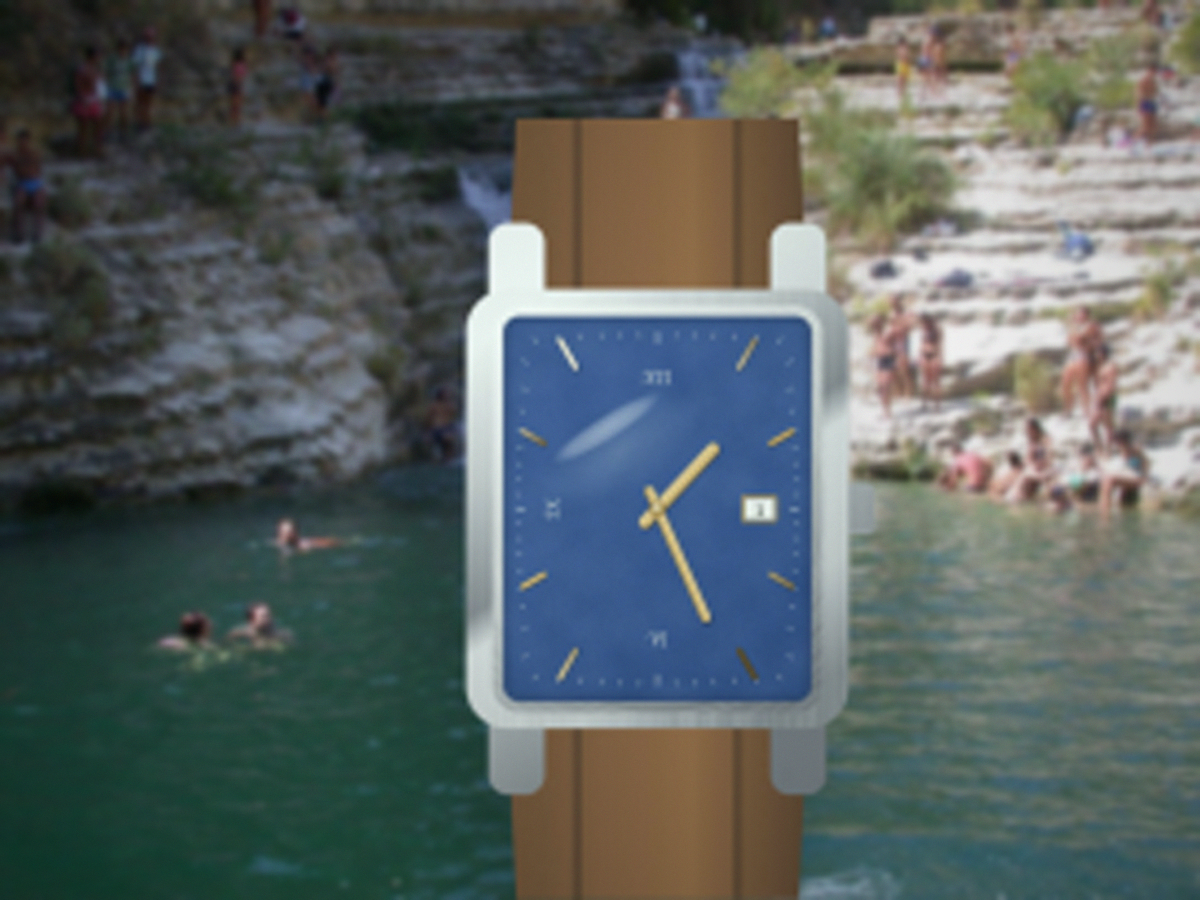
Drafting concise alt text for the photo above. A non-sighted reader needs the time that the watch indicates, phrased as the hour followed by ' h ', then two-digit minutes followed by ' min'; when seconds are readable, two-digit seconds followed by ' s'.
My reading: 1 h 26 min
